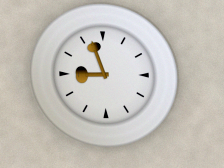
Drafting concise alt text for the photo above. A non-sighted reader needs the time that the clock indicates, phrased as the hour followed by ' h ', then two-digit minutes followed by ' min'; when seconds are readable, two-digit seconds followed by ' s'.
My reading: 8 h 57 min
